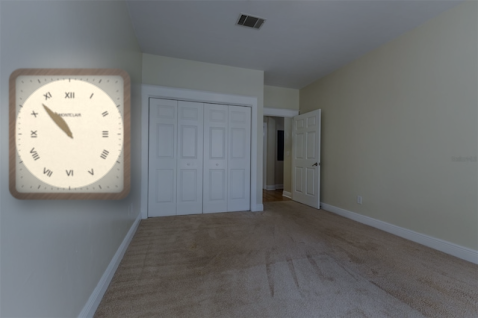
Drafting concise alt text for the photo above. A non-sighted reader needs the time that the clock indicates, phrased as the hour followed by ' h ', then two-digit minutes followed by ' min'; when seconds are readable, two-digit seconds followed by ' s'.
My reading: 10 h 53 min
